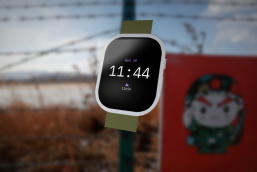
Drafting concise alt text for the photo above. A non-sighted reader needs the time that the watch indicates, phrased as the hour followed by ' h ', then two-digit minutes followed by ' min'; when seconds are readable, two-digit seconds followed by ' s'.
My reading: 11 h 44 min
